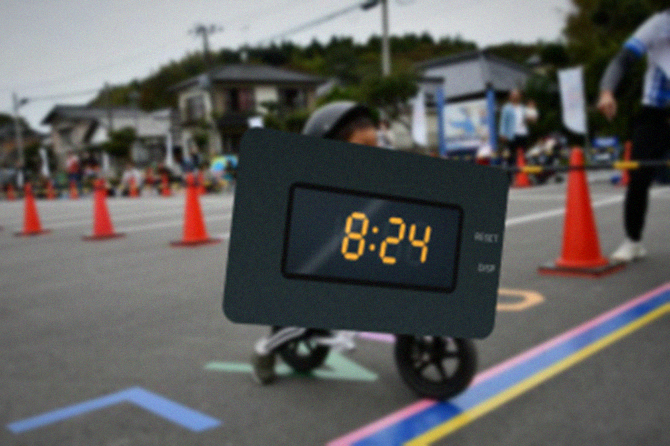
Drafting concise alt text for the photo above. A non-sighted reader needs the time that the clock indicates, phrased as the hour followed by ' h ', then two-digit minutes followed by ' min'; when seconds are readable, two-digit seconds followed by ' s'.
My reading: 8 h 24 min
